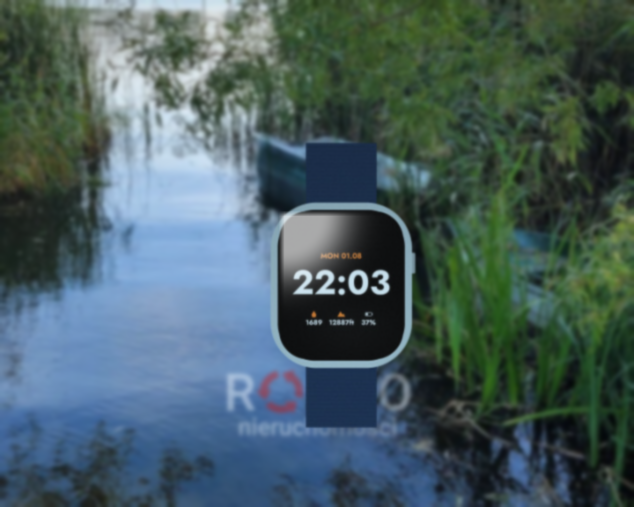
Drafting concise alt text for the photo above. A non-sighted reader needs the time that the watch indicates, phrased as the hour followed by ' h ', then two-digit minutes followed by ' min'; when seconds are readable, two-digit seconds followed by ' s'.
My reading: 22 h 03 min
